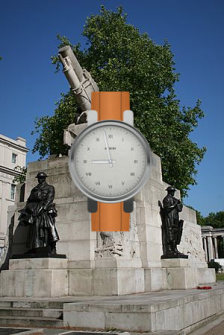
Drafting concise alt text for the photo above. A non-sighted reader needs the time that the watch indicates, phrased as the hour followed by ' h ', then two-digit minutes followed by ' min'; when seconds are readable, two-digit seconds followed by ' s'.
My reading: 8 h 58 min
